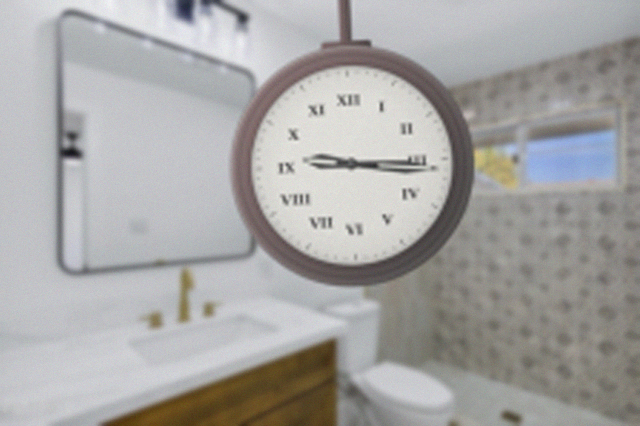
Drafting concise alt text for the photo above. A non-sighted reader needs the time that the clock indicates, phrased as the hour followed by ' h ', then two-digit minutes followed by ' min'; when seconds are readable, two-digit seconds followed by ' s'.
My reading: 9 h 16 min
